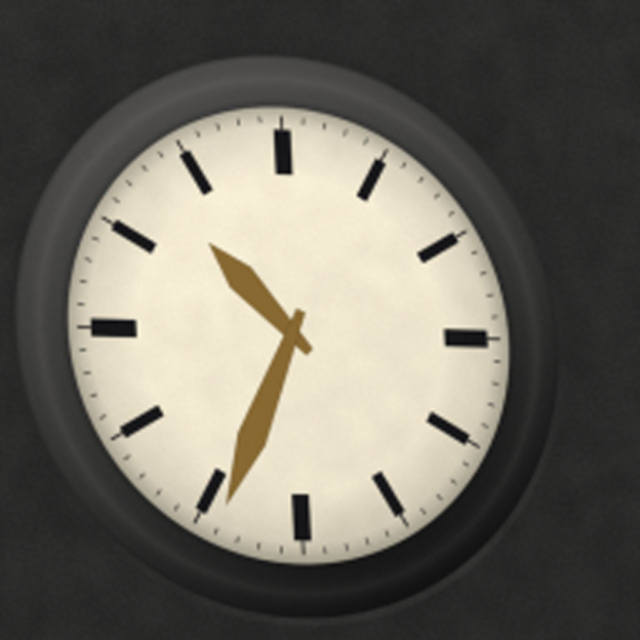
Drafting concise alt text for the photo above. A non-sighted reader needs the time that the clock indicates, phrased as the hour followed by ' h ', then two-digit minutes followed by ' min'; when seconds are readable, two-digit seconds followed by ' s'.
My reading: 10 h 34 min
